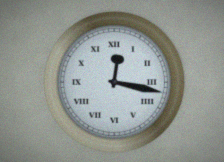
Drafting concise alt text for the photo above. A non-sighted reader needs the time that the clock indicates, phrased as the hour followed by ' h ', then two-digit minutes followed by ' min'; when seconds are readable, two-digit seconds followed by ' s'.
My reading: 12 h 17 min
